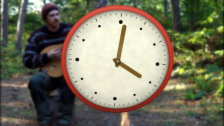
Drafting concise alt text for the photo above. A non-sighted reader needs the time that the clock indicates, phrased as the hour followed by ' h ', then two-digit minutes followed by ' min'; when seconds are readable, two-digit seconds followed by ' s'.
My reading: 4 h 01 min
